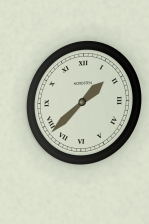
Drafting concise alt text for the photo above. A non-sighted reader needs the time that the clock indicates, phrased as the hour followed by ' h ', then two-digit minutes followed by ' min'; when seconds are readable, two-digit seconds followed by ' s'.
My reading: 1 h 38 min
